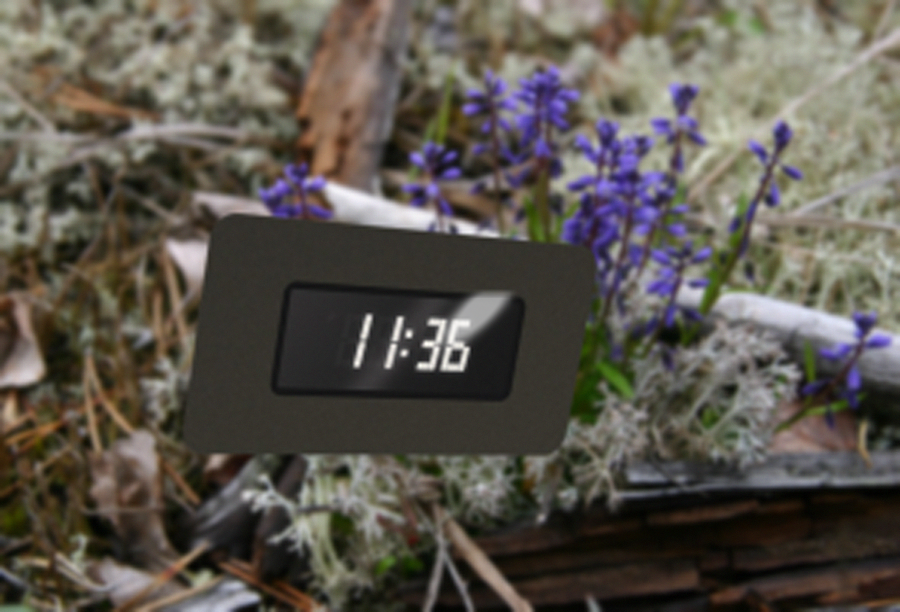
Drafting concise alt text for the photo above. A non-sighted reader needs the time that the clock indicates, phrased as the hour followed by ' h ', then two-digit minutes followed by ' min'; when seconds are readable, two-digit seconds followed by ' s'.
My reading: 11 h 36 min
